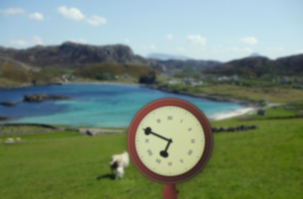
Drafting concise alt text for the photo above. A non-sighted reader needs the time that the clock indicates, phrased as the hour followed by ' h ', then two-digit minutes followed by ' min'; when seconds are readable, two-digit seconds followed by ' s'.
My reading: 6 h 49 min
